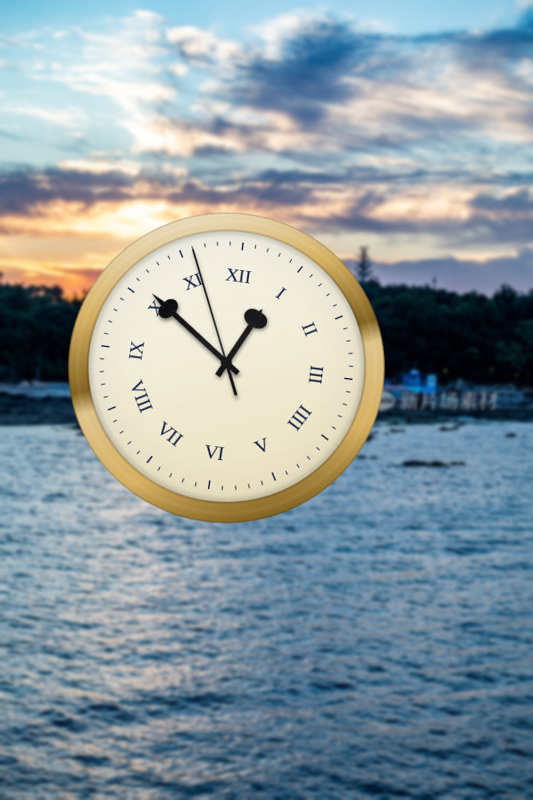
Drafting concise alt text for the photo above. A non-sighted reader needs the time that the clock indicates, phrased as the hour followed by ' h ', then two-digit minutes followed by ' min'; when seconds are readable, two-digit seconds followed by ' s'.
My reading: 12 h 50 min 56 s
